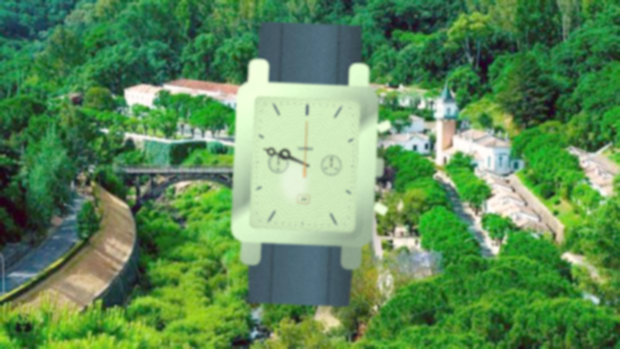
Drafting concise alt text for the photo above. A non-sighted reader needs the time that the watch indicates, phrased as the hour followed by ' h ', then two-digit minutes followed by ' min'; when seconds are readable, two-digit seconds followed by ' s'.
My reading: 9 h 48 min
